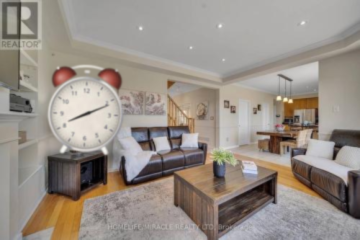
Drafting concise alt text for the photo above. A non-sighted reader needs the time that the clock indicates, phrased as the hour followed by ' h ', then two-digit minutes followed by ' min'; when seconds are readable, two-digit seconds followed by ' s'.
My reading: 8 h 11 min
